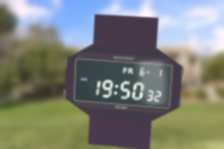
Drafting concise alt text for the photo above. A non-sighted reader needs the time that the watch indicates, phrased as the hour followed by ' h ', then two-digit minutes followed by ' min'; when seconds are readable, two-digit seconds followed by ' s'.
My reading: 19 h 50 min 32 s
